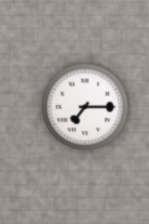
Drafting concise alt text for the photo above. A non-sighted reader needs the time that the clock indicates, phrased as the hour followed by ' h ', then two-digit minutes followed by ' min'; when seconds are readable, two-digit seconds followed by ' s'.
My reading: 7 h 15 min
